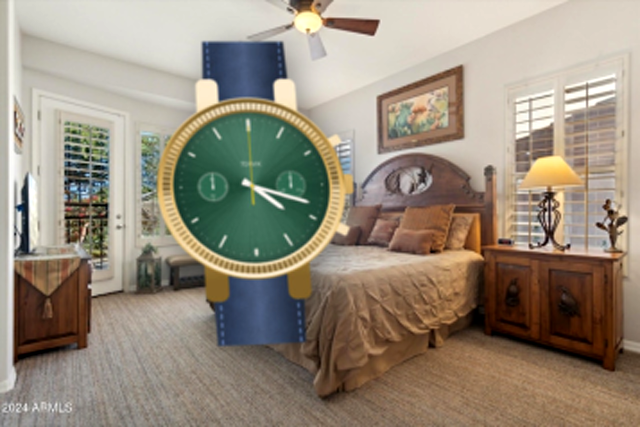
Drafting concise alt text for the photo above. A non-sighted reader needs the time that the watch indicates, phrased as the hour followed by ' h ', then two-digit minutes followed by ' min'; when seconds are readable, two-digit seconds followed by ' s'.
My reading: 4 h 18 min
